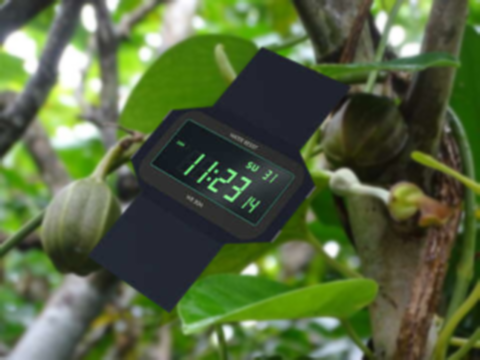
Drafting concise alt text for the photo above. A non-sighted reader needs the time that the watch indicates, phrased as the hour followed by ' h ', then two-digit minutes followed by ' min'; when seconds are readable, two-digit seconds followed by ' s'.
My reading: 11 h 23 min 14 s
